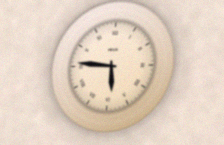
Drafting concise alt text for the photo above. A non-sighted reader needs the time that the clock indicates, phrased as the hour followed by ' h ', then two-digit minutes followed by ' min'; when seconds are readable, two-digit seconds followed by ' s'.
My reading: 5 h 46 min
